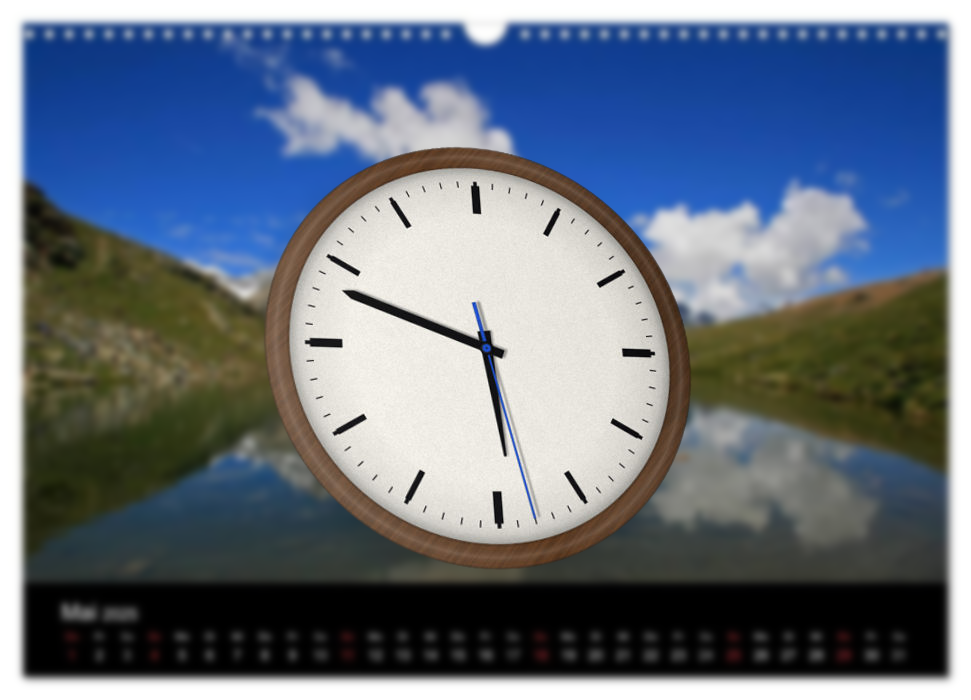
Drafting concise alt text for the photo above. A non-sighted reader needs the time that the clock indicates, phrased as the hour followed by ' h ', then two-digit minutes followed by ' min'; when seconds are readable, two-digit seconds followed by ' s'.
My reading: 5 h 48 min 28 s
